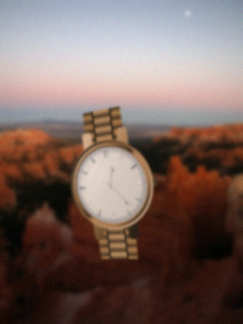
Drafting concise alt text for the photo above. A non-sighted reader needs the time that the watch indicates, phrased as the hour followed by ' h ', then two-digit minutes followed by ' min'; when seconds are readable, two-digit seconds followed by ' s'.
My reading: 12 h 23 min
